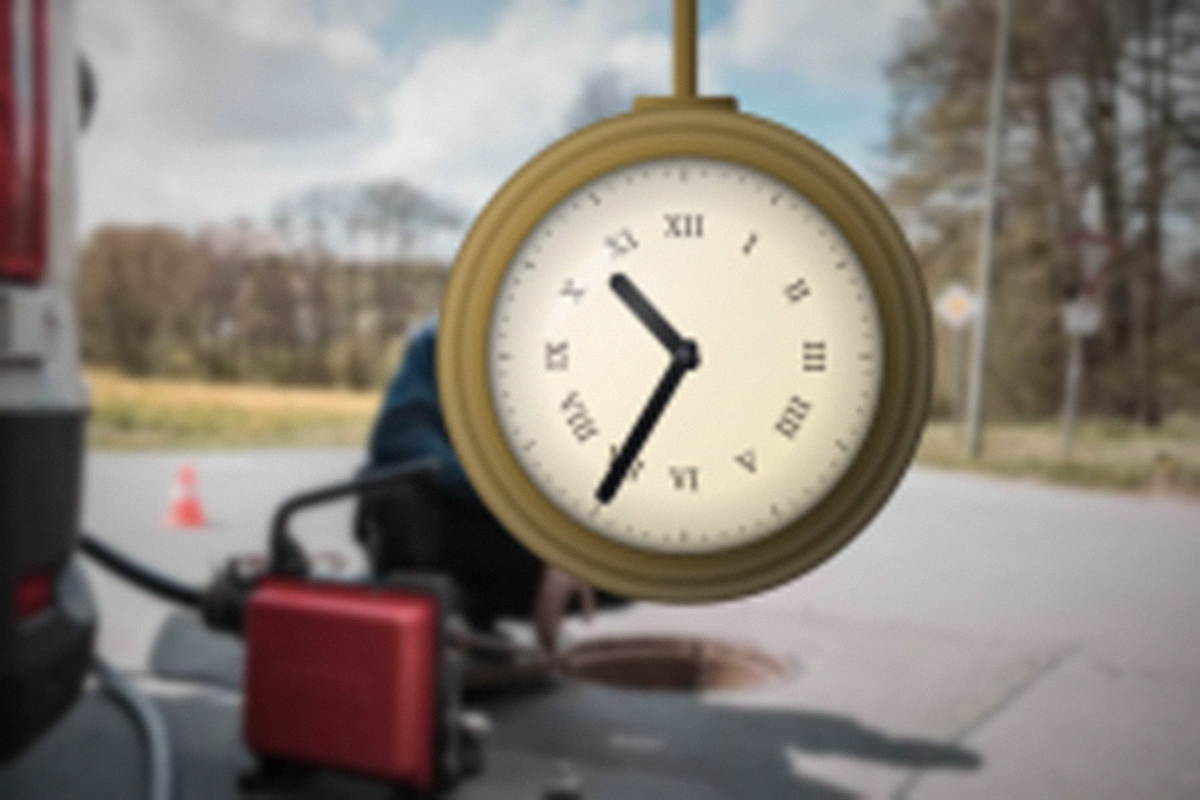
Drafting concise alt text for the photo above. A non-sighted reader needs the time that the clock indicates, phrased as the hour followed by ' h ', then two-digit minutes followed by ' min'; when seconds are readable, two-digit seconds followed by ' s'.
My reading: 10 h 35 min
